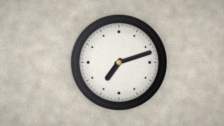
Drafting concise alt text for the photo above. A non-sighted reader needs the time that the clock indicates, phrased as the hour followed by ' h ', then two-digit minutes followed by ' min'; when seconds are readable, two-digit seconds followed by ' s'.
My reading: 7 h 12 min
